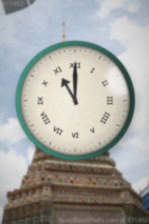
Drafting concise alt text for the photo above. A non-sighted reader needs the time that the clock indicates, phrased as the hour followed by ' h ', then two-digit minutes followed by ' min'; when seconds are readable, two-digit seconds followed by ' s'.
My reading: 11 h 00 min
